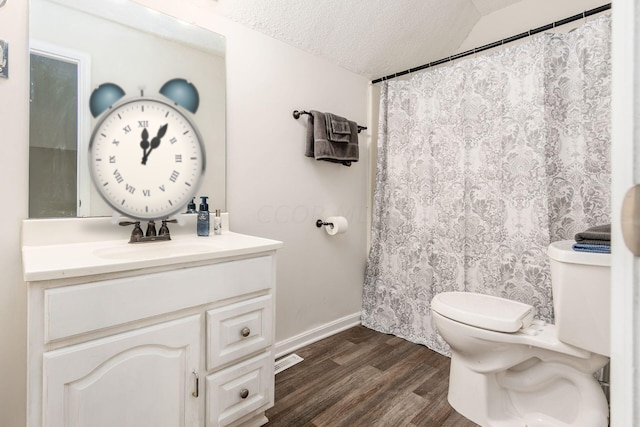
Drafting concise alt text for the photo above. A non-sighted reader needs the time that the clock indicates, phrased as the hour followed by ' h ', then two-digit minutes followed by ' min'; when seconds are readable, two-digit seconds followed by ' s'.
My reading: 12 h 06 min
